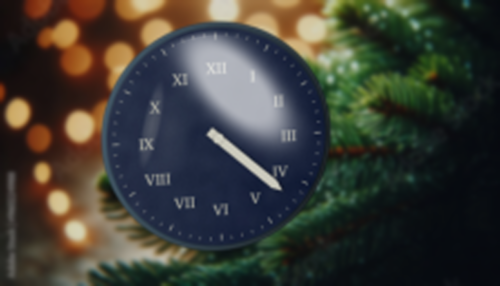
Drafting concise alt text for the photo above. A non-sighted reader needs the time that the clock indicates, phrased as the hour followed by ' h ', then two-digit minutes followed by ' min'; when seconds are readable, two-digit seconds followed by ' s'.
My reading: 4 h 22 min
